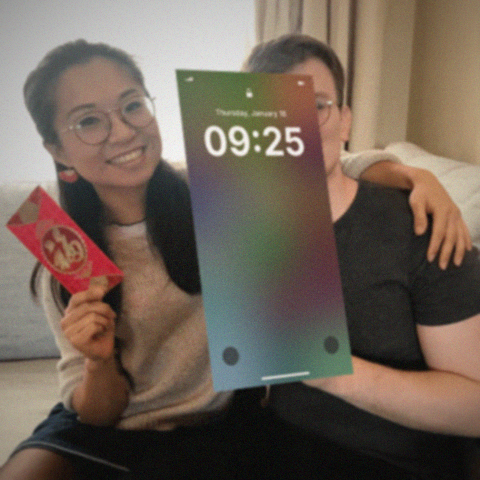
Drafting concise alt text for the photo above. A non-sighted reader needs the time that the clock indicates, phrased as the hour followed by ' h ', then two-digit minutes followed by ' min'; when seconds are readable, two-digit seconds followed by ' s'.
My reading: 9 h 25 min
